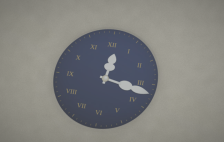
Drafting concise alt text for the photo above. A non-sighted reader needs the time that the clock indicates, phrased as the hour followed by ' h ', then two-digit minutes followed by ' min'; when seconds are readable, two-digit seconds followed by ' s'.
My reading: 12 h 17 min
